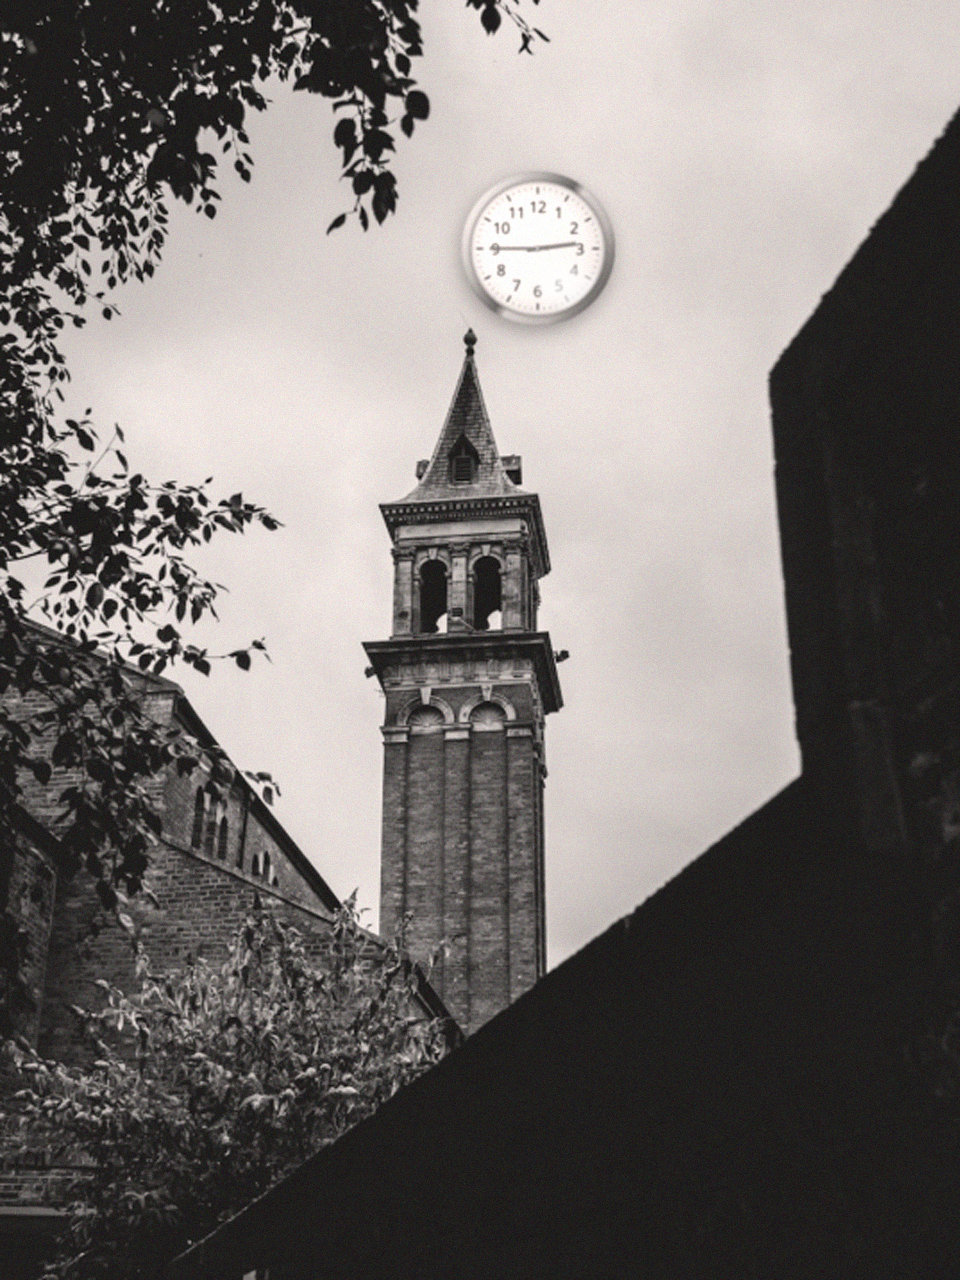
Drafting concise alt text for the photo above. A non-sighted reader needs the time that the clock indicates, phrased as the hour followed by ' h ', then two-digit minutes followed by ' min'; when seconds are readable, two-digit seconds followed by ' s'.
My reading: 2 h 45 min
